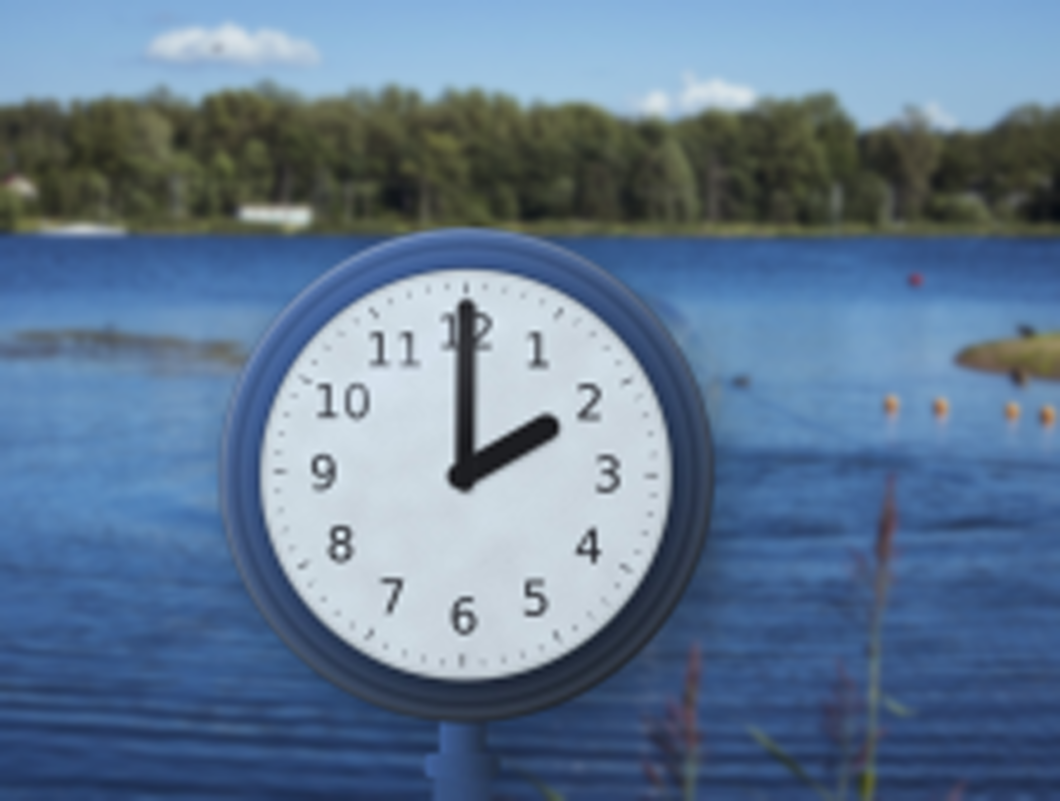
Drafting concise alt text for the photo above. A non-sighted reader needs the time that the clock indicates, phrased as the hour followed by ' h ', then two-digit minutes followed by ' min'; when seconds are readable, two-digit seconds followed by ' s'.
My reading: 2 h 00 min
